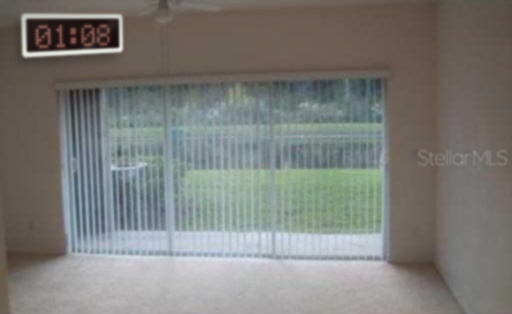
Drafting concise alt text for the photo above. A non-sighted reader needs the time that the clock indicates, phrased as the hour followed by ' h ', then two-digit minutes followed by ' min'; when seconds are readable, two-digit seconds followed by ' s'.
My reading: 1 h 08 min
